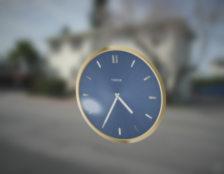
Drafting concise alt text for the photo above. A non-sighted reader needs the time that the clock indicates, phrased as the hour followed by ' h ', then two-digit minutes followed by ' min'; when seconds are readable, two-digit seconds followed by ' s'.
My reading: 4 h 35 min
